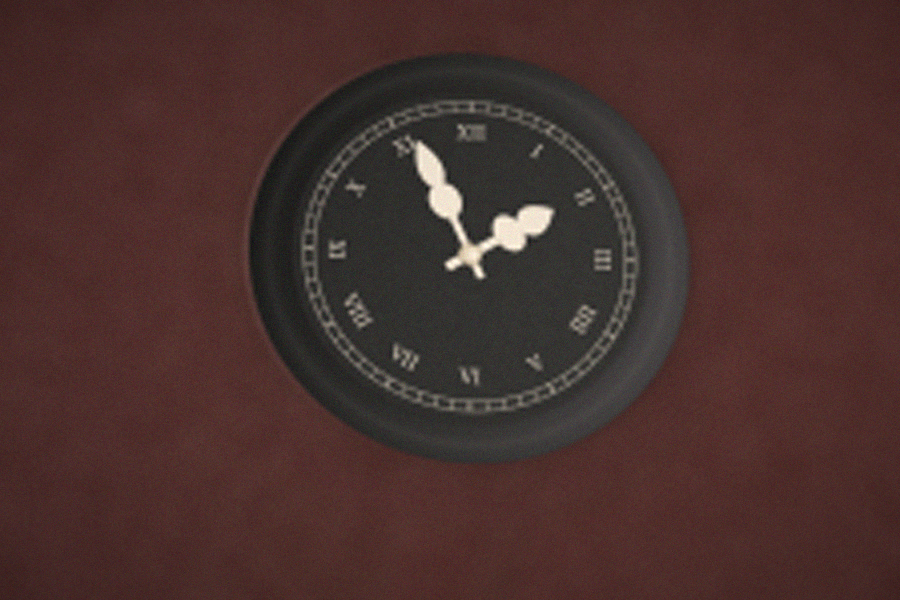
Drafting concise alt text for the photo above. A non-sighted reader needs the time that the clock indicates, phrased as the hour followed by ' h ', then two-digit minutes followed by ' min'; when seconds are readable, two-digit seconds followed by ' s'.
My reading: 1 h 56 min
